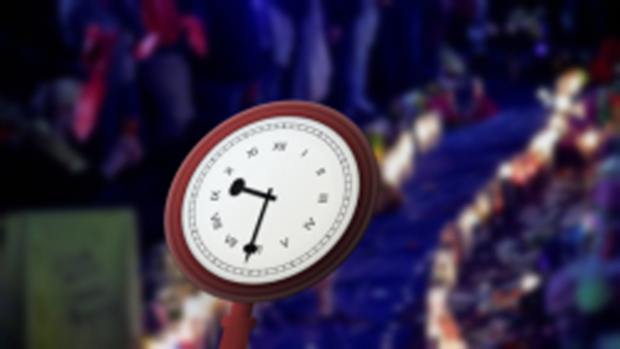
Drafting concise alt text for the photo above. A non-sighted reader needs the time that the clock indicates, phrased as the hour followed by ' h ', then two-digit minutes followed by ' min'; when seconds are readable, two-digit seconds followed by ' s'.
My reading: 9 h 31 min
